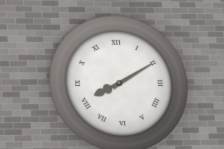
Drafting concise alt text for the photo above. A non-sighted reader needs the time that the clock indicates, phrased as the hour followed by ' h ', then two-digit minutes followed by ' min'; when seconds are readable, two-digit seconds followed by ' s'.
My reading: 8 h 10 min
